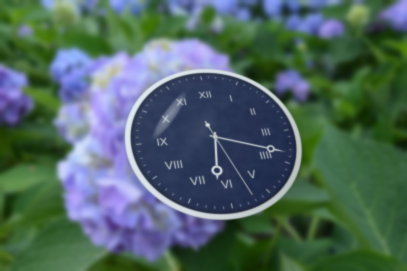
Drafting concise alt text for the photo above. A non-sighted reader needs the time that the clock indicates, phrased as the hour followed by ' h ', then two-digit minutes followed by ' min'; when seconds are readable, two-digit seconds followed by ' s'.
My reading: 6 h 18 min 27 s
